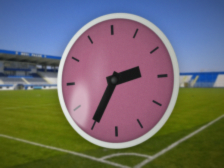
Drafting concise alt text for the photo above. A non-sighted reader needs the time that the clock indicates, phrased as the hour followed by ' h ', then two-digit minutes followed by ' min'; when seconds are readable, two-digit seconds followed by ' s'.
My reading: 2 h 35 min
